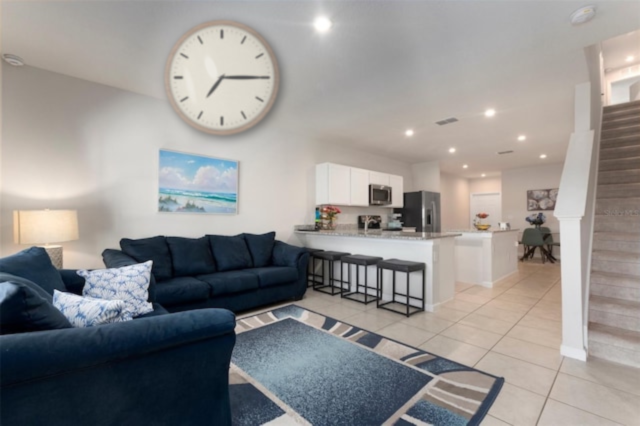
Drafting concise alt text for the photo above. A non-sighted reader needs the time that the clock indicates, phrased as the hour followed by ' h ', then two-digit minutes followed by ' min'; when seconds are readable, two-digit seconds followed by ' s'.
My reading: 7 h 15 min
